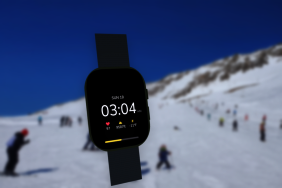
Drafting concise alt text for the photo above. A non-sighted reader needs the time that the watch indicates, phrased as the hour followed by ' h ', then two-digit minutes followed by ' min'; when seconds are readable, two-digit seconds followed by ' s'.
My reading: 3 h 04 min
